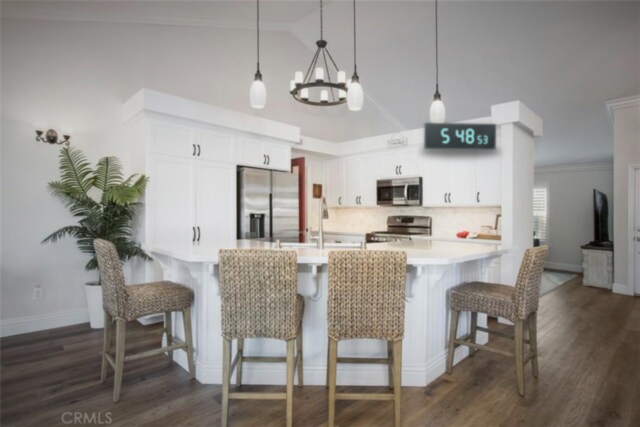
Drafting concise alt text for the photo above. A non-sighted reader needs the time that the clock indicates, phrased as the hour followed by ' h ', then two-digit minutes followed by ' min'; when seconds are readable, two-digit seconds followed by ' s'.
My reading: 5 h 48 min
